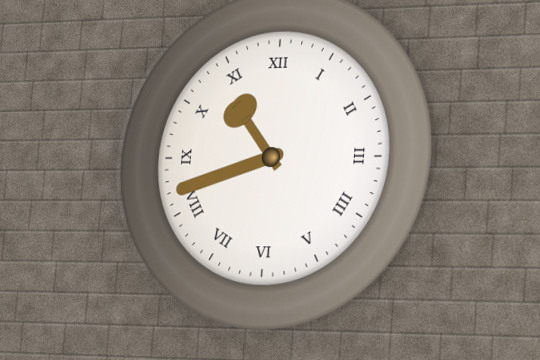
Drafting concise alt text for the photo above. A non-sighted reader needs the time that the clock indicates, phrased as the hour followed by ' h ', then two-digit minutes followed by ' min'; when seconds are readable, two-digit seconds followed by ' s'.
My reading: 10 h 42 min
